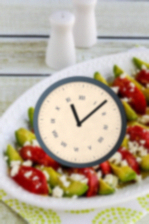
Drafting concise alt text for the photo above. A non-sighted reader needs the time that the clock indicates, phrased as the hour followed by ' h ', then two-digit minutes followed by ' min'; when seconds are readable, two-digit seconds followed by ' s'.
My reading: 11 h 07 min
